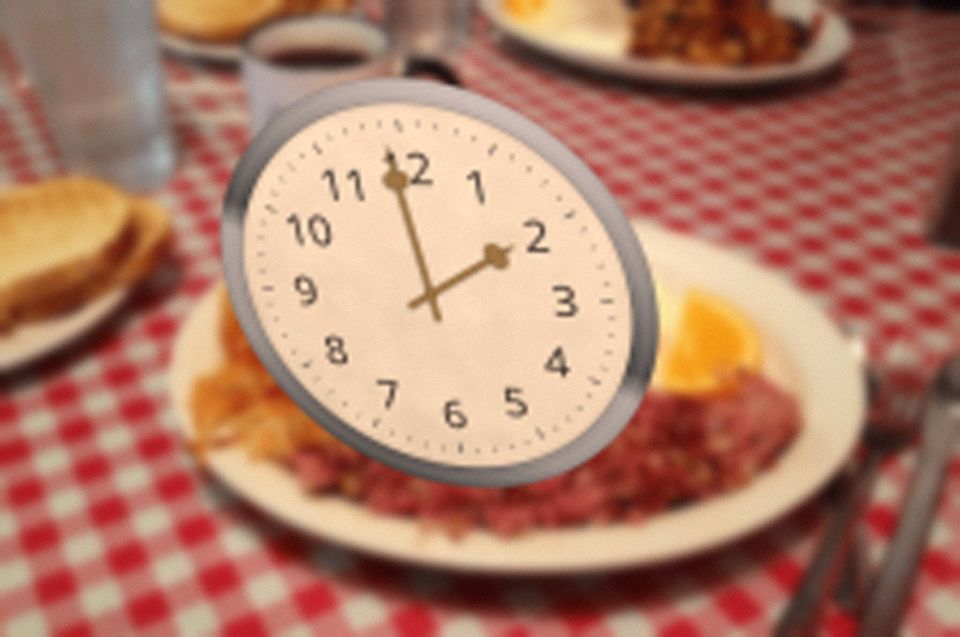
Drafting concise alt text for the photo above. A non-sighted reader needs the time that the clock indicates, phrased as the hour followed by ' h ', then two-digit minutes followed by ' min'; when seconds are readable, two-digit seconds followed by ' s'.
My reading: 1 h 59 min
